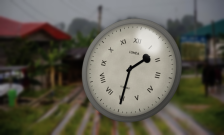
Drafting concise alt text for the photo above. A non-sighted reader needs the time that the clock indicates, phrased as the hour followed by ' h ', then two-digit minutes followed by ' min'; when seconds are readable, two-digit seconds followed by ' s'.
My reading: 1 h 30 min
